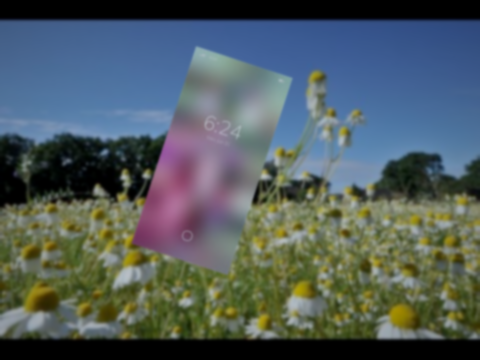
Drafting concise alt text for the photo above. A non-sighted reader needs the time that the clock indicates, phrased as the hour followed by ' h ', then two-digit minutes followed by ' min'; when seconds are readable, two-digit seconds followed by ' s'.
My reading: 6 h 24 min
